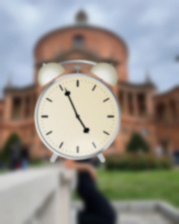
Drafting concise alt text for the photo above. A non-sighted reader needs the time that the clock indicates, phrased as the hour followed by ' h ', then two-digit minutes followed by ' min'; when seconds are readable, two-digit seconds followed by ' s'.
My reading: 4 h 56 min
